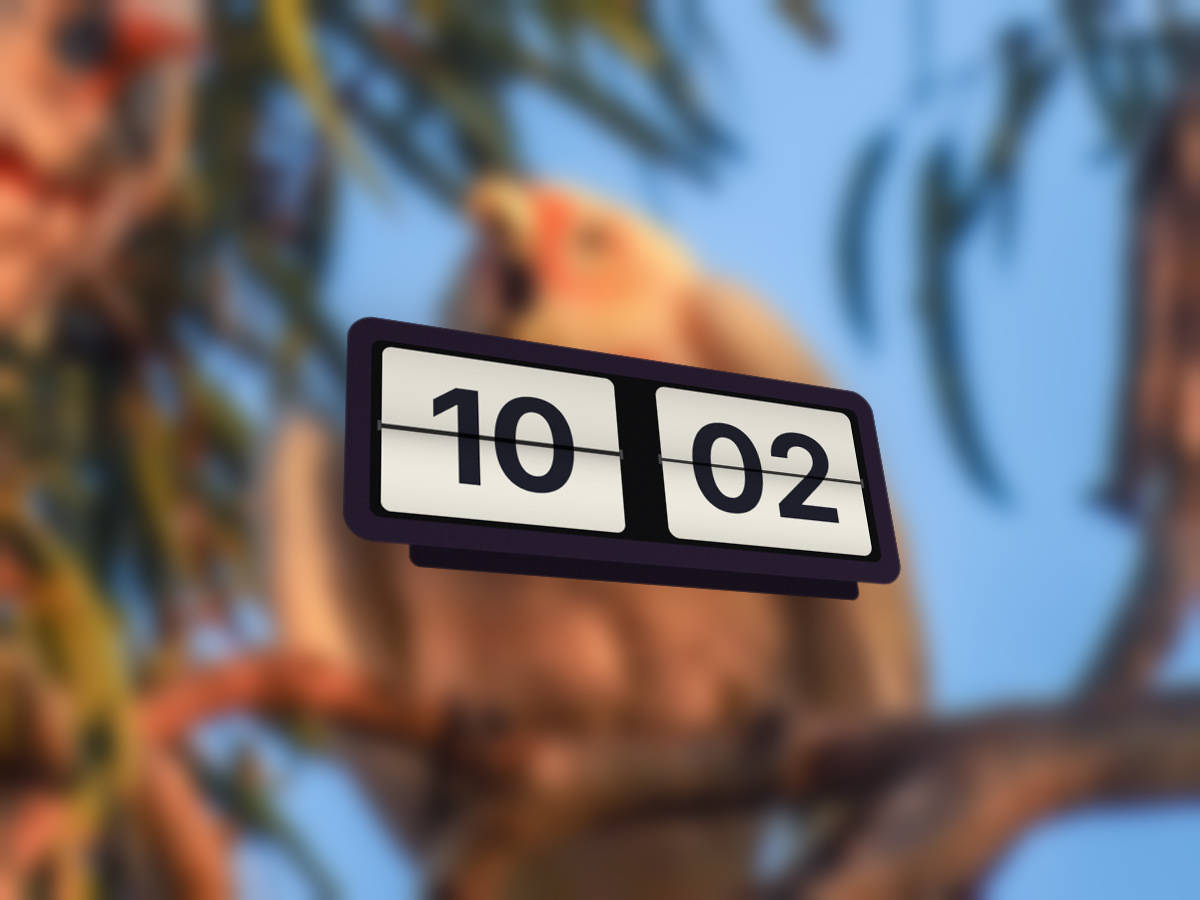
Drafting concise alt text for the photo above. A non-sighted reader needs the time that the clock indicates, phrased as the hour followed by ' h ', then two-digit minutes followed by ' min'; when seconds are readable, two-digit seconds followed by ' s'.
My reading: 10 h 02 min
